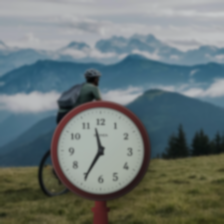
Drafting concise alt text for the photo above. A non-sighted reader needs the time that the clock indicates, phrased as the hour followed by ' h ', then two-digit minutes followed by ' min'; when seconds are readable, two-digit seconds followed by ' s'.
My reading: 11 h 35 min
